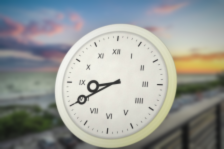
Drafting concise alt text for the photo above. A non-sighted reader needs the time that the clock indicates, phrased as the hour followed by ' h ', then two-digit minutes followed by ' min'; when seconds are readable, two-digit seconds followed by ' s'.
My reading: 8 h 40 min
